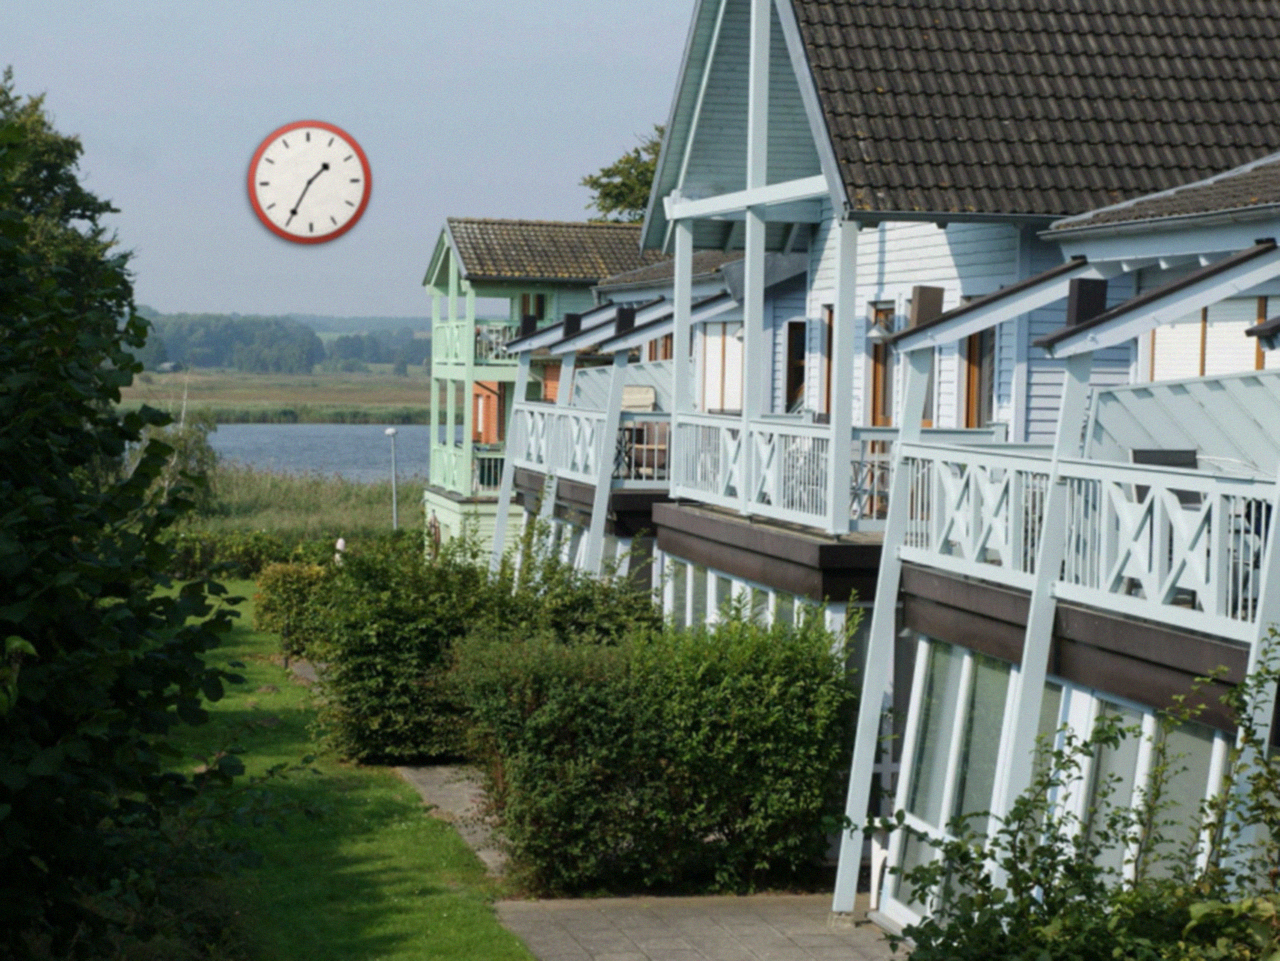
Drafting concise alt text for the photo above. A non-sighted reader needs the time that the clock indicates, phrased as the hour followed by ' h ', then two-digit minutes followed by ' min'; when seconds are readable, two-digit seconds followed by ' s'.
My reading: 1 h 35 min
